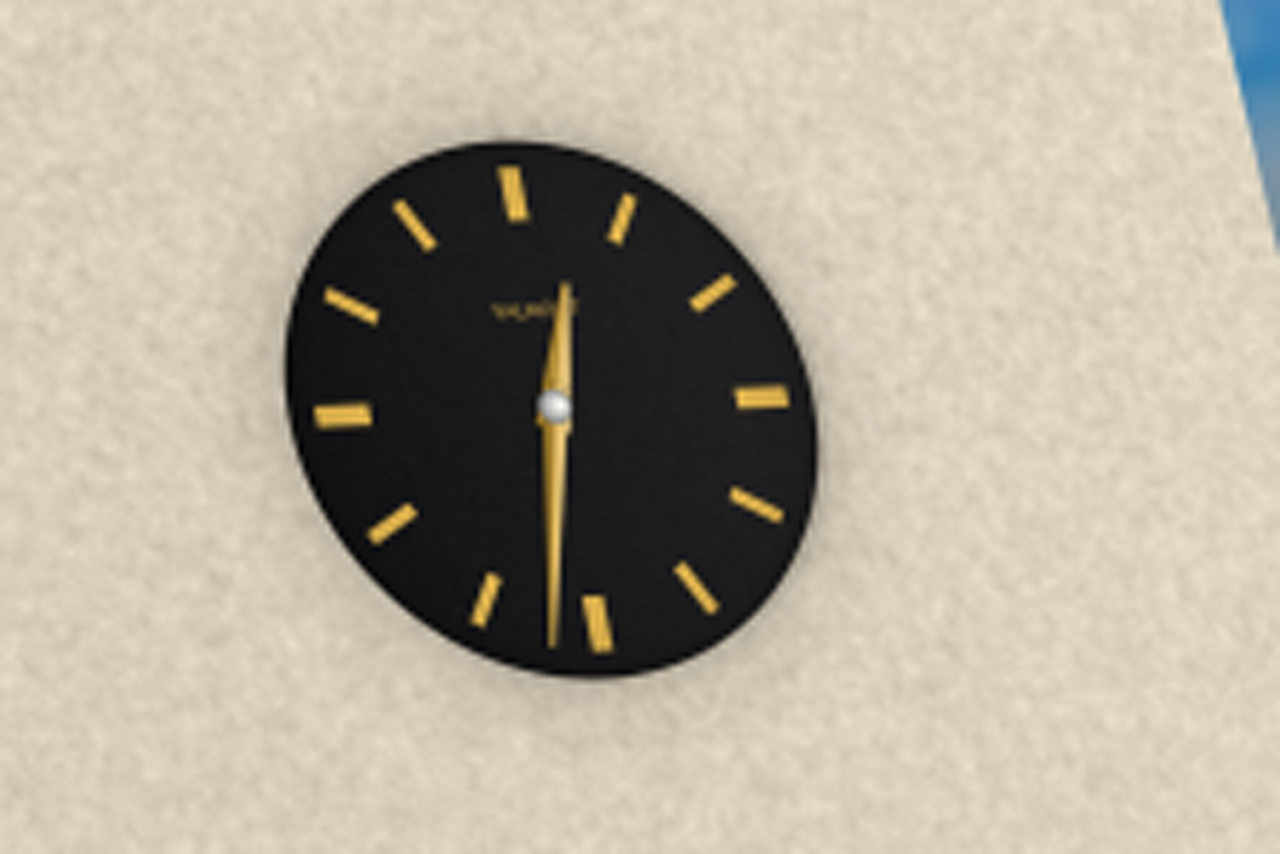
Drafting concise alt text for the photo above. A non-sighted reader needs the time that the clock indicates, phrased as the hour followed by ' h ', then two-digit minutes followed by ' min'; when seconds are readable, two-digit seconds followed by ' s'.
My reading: 12 h 32 min
